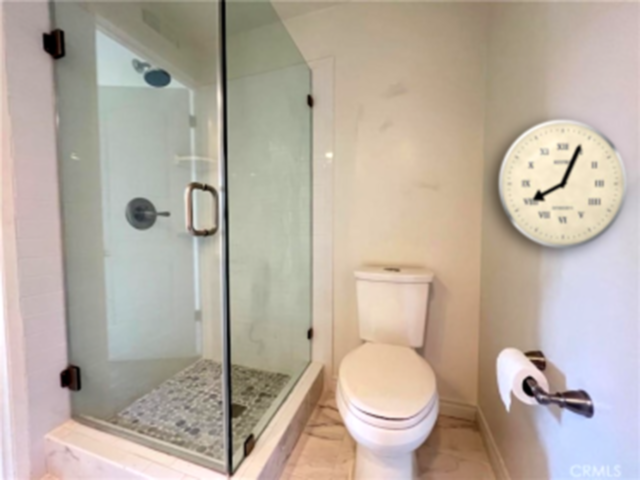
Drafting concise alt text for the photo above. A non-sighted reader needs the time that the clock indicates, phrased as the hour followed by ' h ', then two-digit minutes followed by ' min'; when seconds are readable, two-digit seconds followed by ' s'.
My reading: 8 h 04 min
